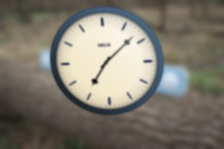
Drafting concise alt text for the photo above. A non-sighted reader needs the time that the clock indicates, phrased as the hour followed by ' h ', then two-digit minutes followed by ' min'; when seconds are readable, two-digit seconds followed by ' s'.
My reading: 7 h 08 min
